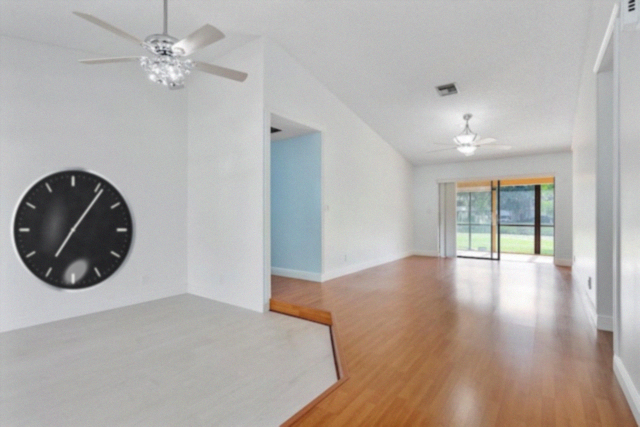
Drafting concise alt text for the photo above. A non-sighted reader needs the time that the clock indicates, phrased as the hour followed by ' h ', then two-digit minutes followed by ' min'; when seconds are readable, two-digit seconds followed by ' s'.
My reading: 7 h 06 min
